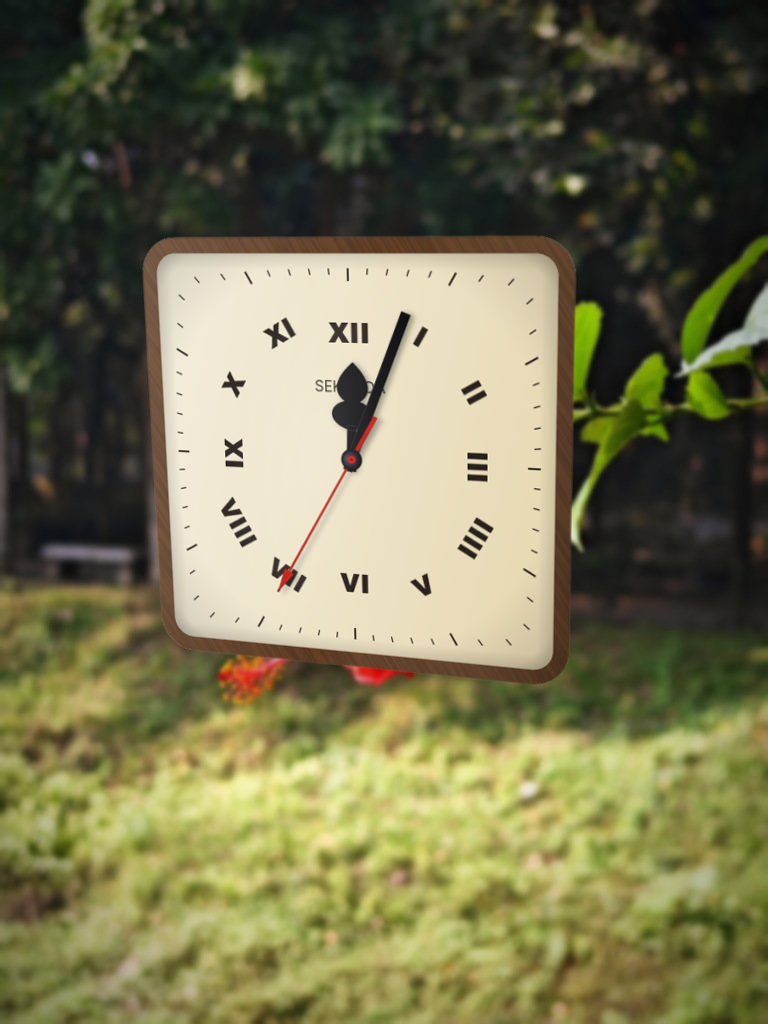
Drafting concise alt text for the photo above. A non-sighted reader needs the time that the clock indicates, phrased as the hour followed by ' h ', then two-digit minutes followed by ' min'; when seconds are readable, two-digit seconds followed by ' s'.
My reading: 12 h 03 min 35 s
